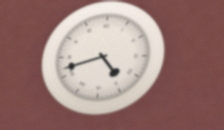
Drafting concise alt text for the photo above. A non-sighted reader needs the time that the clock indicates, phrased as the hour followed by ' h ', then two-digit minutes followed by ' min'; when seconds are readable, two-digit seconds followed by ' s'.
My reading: 4 h 42 min
